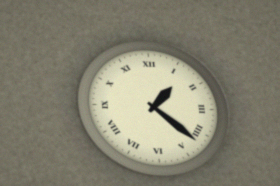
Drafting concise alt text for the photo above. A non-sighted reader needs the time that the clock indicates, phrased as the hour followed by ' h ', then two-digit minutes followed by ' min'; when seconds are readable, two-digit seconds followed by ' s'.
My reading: 1 h 22 min
